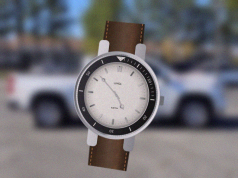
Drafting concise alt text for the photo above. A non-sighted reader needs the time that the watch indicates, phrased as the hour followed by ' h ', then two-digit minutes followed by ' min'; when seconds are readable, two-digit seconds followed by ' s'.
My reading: 4 h 52 min
